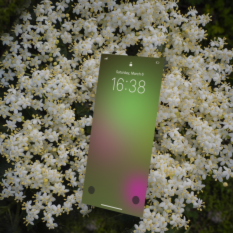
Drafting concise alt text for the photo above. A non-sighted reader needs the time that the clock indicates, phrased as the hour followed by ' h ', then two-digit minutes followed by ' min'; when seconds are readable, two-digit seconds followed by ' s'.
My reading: 16 h 38 min
